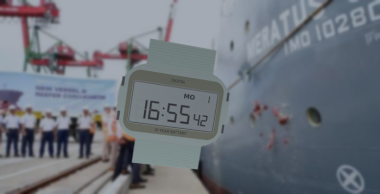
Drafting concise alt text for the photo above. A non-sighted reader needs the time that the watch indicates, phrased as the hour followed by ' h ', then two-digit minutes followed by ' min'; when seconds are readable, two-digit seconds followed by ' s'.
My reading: 16 h 55 min 42 s
